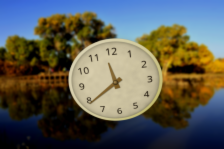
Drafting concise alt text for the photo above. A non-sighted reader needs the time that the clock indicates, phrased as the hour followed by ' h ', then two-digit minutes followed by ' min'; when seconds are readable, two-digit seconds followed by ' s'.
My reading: 11 h 39 min
